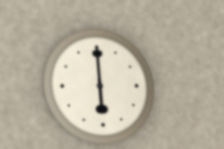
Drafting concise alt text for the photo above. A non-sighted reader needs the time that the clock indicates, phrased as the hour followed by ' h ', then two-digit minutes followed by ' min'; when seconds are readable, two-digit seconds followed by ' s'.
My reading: 6 h 00 min
